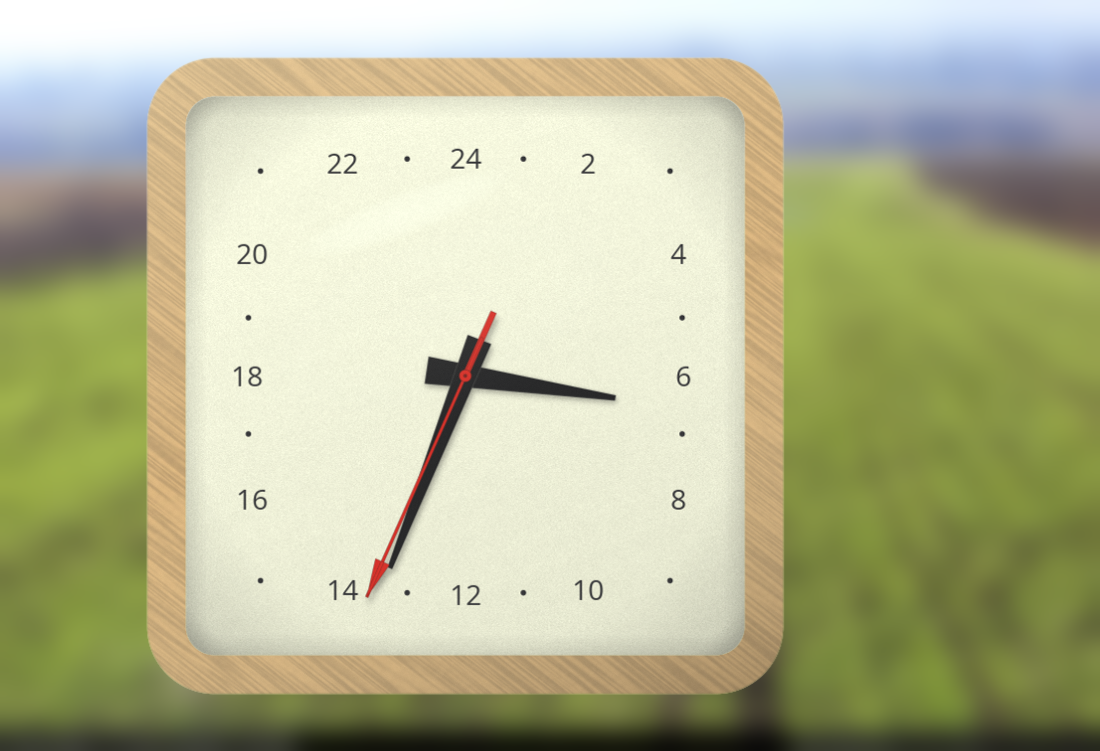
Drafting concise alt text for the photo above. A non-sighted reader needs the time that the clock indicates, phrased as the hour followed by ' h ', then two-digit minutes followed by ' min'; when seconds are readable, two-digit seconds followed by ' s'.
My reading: 6 h 33 min 34 s
